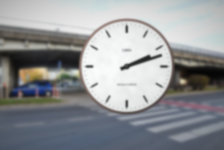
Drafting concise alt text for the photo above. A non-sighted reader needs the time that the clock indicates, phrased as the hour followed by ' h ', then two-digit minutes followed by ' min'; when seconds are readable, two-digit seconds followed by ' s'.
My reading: 2 h 12 min
